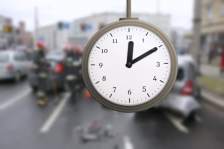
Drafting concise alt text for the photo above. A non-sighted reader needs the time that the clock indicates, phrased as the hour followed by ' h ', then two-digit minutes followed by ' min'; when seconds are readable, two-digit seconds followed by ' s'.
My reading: 12 h 10 min
